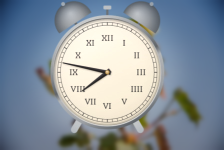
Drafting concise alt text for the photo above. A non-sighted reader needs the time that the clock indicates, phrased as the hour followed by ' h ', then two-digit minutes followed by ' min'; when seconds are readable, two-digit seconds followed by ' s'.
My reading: 7 h 47 min
